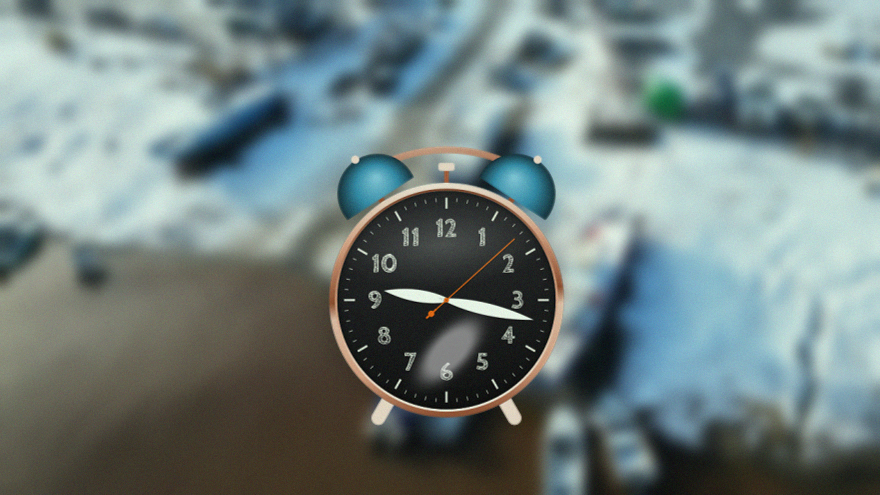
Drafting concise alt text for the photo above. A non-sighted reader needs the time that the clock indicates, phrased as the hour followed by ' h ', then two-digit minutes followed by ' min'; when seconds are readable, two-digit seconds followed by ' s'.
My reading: 9 h 17 min 08 s
